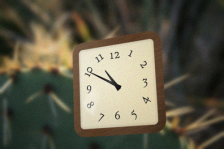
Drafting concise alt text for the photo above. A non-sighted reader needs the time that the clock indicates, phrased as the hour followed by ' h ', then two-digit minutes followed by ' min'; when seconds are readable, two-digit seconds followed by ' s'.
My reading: 10 h 50 min
